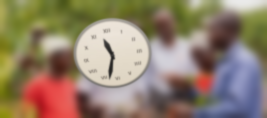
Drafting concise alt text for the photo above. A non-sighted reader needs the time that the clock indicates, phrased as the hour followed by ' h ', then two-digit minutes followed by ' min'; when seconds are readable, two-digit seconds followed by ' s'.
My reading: 11 h 33 min
